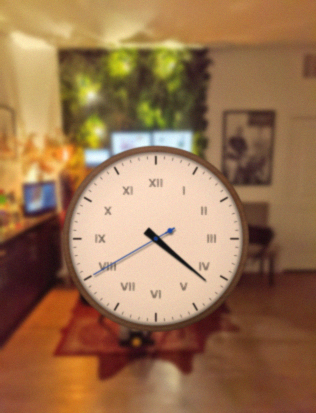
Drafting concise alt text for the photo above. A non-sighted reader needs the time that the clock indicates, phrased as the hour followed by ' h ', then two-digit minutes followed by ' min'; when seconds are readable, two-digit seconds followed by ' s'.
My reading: 4 h 21 min 40 s
